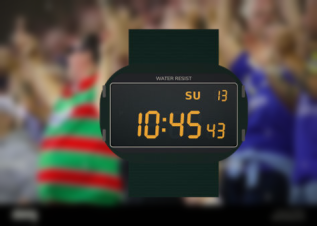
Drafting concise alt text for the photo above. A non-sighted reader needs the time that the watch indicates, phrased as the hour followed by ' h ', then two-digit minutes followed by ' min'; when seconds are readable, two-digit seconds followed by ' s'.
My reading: 10 h 45 min 43 s
